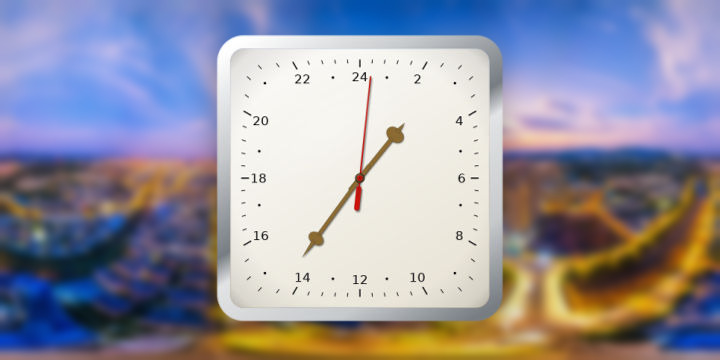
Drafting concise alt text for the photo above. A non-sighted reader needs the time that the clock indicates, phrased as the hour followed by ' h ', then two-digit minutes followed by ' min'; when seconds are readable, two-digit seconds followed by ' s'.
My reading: 2 h 36 min 01 s
